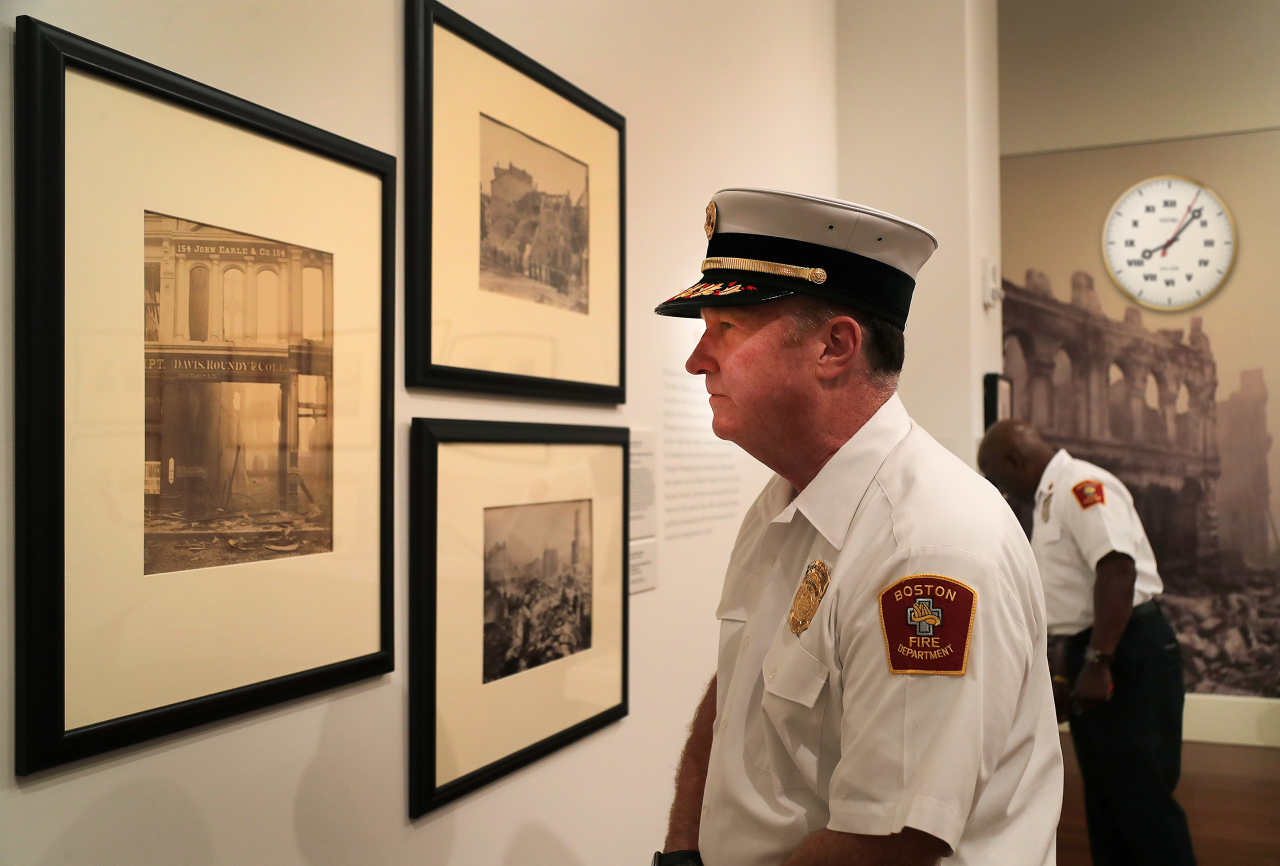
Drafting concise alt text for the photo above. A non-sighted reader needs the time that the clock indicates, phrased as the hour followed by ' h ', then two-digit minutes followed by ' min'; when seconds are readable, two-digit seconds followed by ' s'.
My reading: 8 h 07 min 05 s
